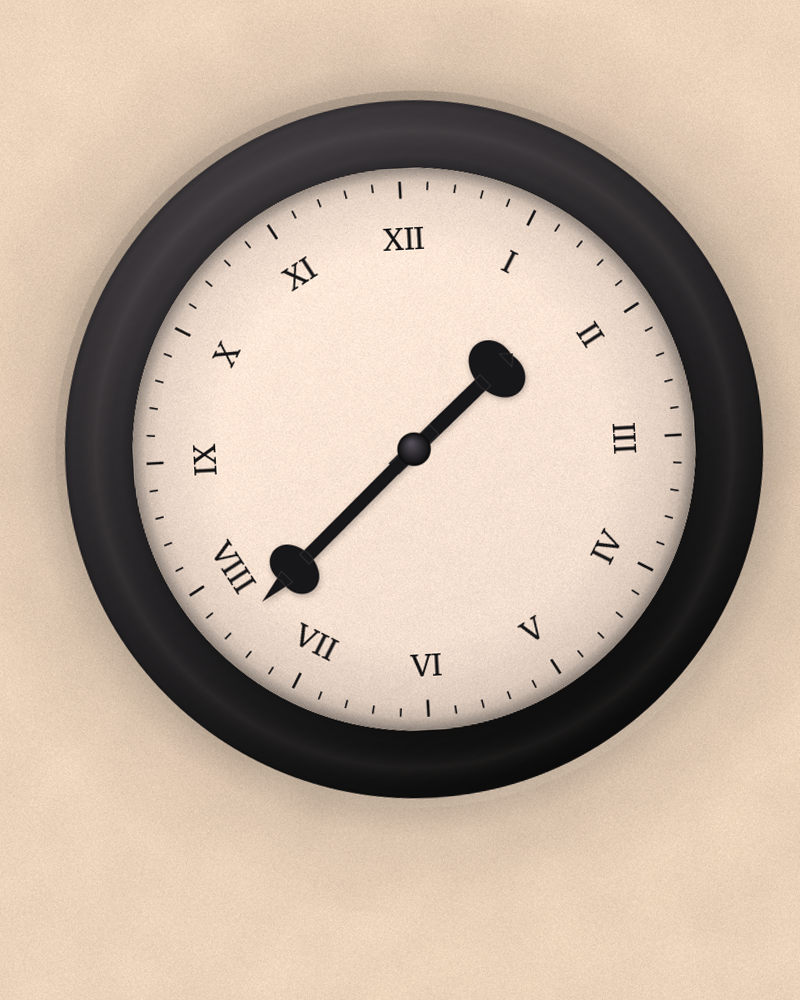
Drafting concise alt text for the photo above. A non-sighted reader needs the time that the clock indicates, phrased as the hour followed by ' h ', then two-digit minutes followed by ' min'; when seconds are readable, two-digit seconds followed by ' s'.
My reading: 1 h 38 min
